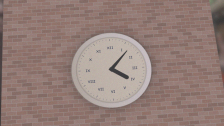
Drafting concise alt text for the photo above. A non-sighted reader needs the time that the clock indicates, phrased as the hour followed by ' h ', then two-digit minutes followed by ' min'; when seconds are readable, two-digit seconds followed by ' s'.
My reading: 4 h 07 min
